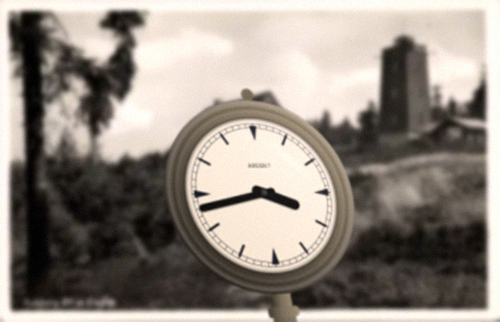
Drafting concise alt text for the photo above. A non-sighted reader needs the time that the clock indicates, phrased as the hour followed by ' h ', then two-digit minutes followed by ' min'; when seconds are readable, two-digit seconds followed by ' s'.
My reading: 3 h 43 min
